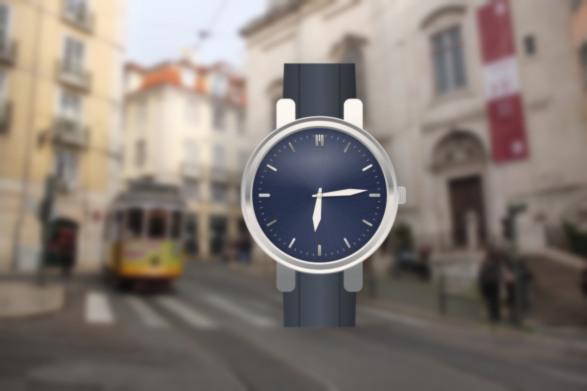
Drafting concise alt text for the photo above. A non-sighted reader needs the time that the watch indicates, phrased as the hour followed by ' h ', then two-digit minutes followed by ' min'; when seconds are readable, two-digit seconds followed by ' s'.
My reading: 6 h 14 min
